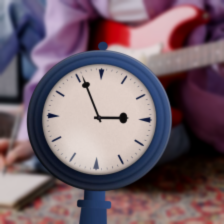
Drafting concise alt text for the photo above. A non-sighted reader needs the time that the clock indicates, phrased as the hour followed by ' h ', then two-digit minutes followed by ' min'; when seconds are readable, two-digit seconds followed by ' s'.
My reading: 2 h 56 min
